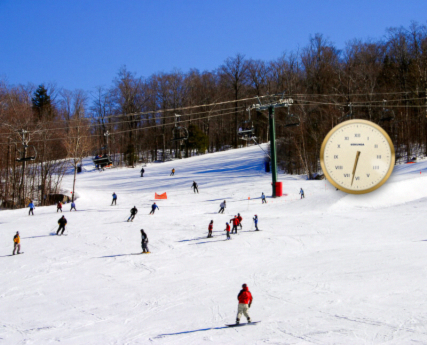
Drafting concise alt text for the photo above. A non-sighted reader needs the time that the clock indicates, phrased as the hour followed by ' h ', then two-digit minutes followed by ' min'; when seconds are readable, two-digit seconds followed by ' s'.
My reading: 6 h 32 min
